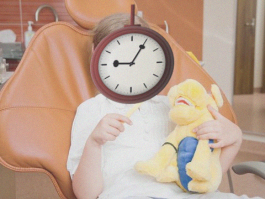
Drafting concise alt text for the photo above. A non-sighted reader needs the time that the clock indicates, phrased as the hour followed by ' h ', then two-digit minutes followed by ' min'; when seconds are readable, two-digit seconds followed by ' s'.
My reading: 9 h 05 min
